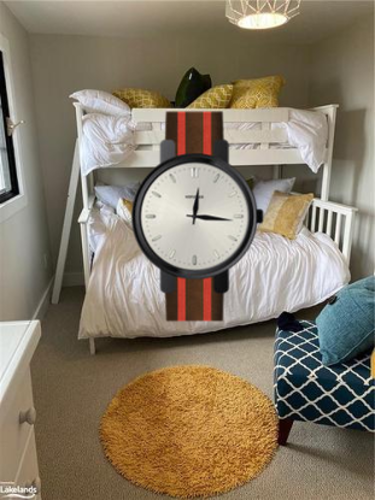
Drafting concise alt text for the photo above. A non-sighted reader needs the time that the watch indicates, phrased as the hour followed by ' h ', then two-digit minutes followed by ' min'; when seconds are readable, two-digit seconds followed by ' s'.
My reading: 12 h 16 min
